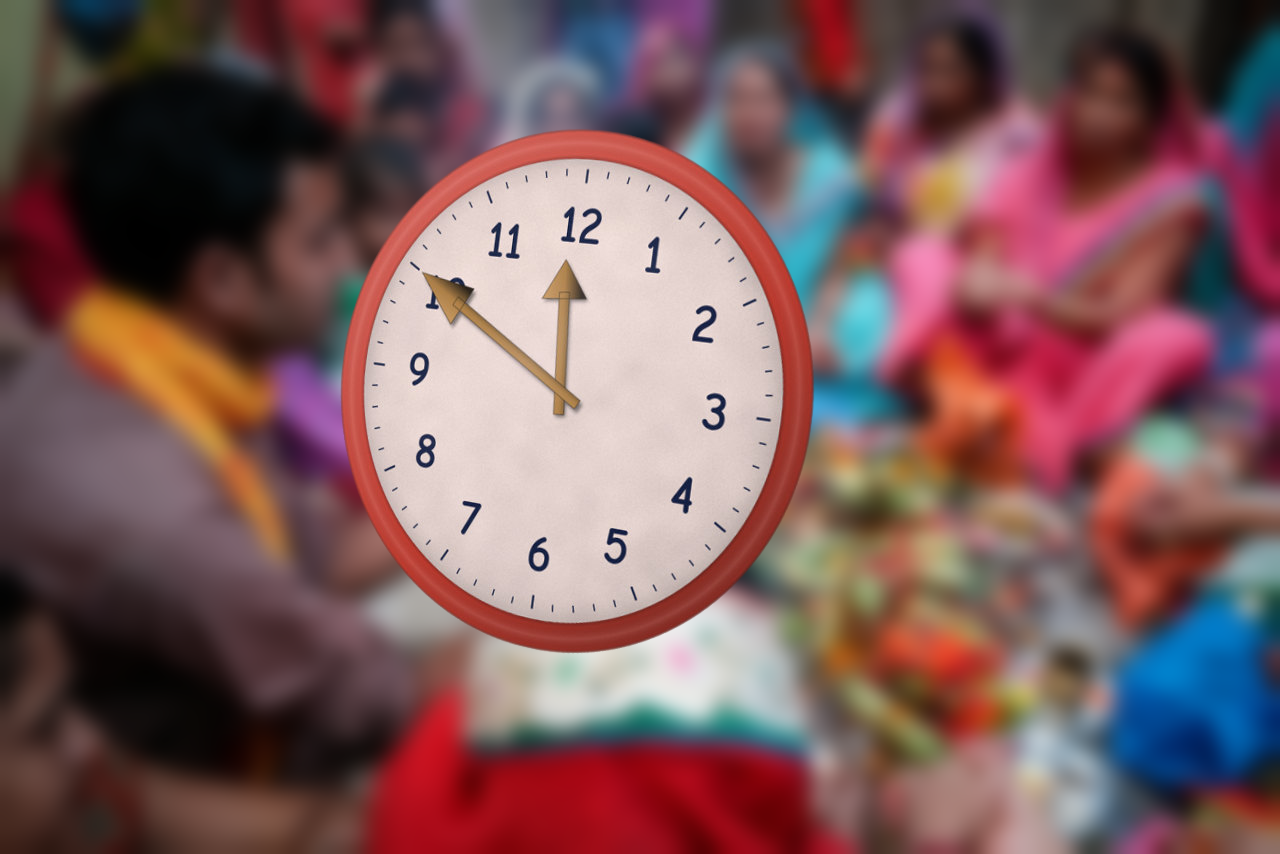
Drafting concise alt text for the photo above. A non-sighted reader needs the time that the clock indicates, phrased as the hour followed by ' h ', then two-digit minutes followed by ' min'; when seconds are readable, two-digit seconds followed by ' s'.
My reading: 11 h 50 min
